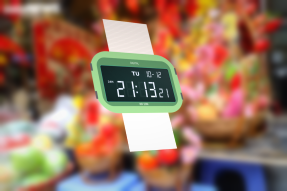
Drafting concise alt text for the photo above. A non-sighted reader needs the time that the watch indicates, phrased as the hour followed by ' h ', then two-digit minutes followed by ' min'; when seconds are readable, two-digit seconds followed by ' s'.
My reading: 21 h 13 min 21 s
